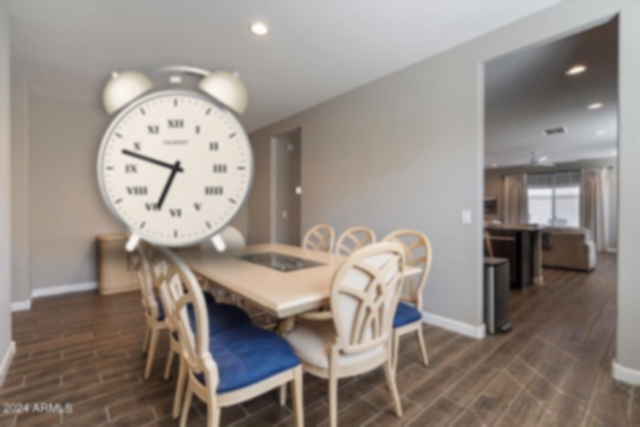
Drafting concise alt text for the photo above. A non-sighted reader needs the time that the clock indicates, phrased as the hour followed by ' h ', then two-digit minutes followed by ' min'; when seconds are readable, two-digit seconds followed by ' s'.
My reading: 6 h 48 min
